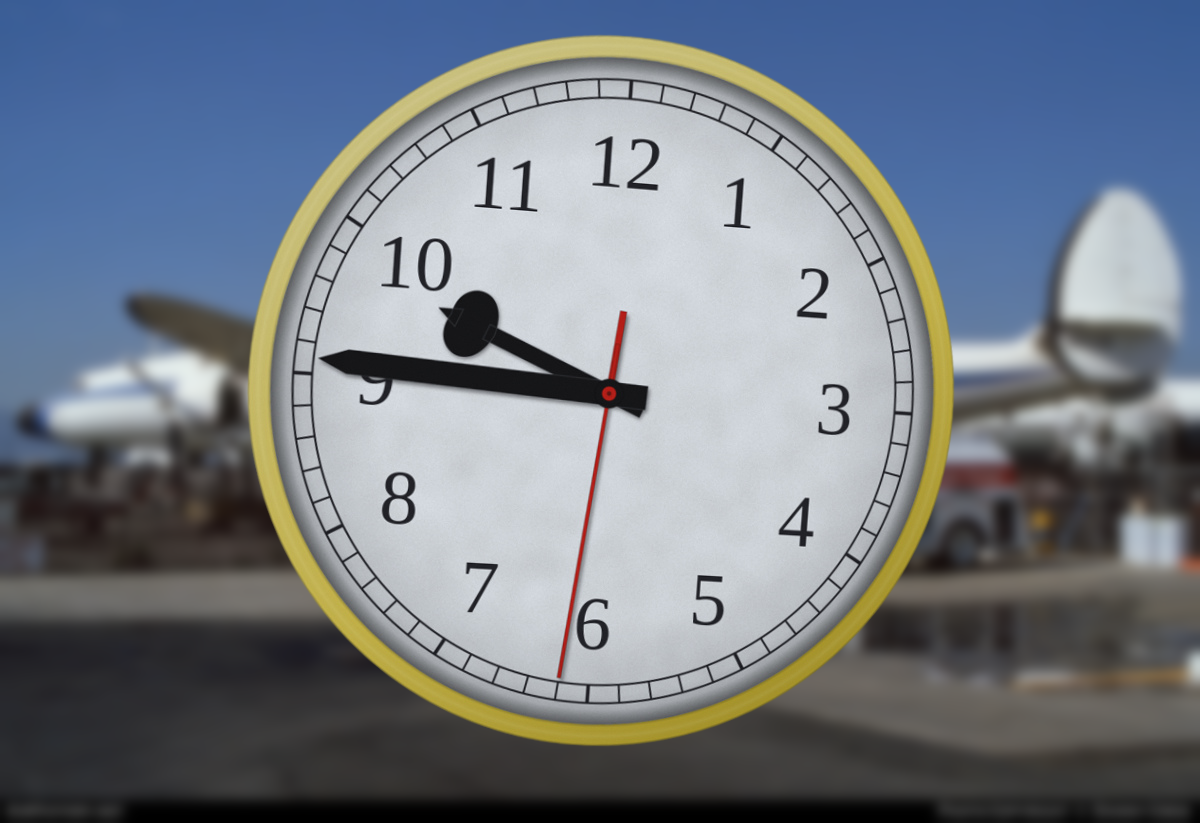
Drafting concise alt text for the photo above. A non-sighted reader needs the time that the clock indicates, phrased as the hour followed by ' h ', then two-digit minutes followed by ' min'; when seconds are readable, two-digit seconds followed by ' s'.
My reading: 9 h 45 min 31 s
